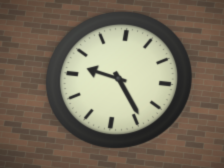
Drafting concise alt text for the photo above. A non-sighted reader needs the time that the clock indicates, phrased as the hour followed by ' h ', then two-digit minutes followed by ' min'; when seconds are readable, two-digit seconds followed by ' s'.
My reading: 9 h 24 min
